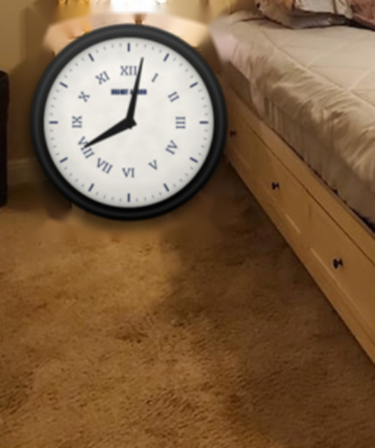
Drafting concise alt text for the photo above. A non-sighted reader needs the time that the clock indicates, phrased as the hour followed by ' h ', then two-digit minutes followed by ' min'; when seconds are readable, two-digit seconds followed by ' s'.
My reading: 8 h 02 min
